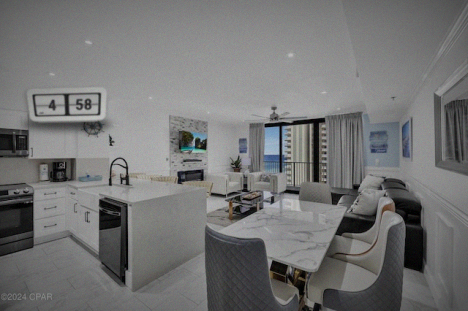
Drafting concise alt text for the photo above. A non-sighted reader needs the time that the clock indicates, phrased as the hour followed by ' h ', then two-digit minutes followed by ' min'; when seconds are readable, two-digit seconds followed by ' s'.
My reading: 4 h 58 min
